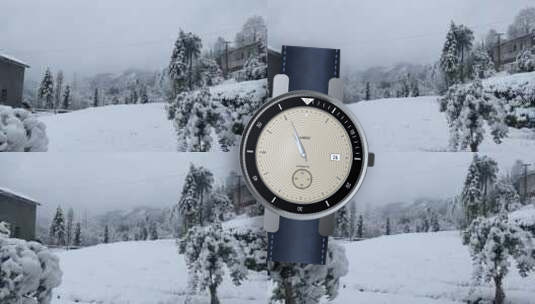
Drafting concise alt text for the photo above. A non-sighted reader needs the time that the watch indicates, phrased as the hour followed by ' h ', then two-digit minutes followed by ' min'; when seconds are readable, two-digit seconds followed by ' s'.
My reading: 10 h 56 min
